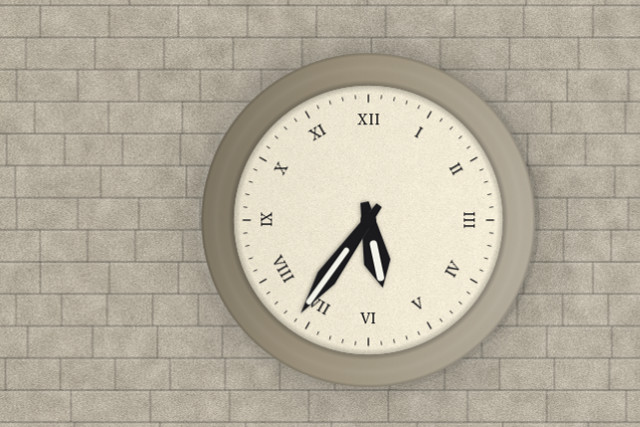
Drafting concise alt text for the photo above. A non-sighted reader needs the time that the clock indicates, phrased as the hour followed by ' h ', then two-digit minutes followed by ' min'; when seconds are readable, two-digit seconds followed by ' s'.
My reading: 5 h 36 min
